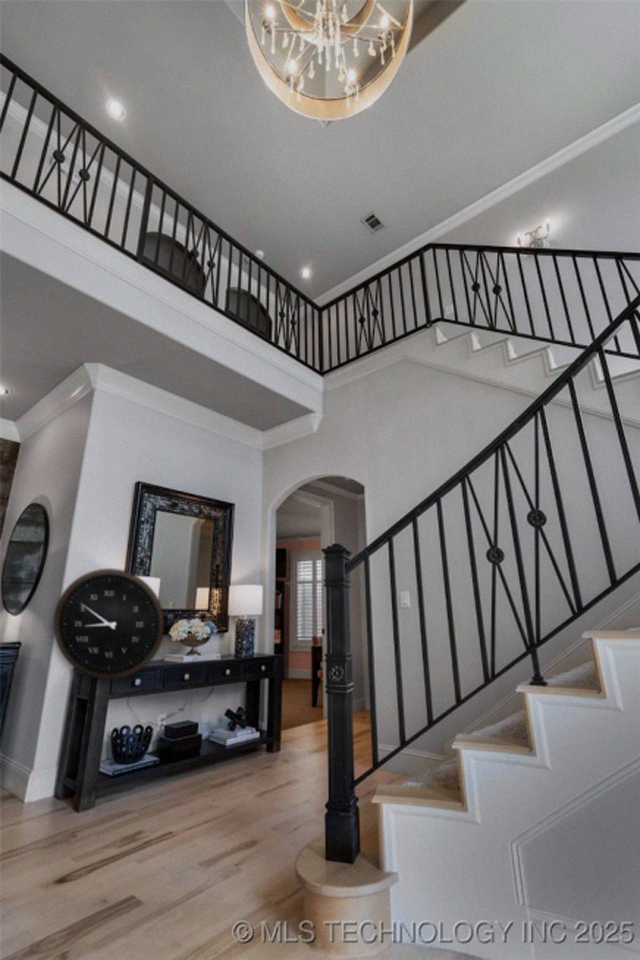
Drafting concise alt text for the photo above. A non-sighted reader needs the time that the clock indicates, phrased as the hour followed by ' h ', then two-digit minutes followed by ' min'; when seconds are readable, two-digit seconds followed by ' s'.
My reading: 8 h 51 min
